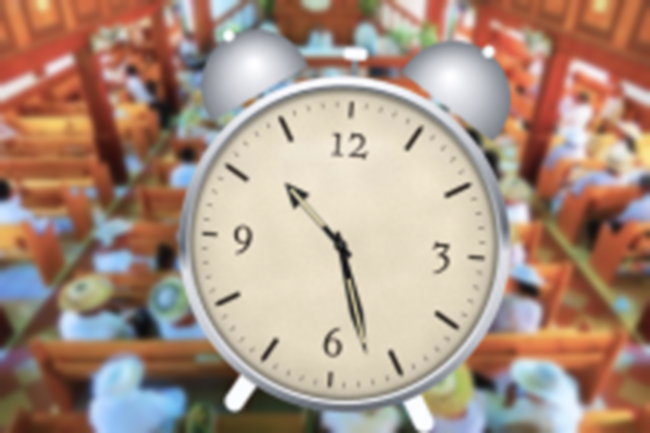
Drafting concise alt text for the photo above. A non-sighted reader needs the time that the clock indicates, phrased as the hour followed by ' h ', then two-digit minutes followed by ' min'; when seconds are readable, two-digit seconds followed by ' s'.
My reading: 10 h 27 min
